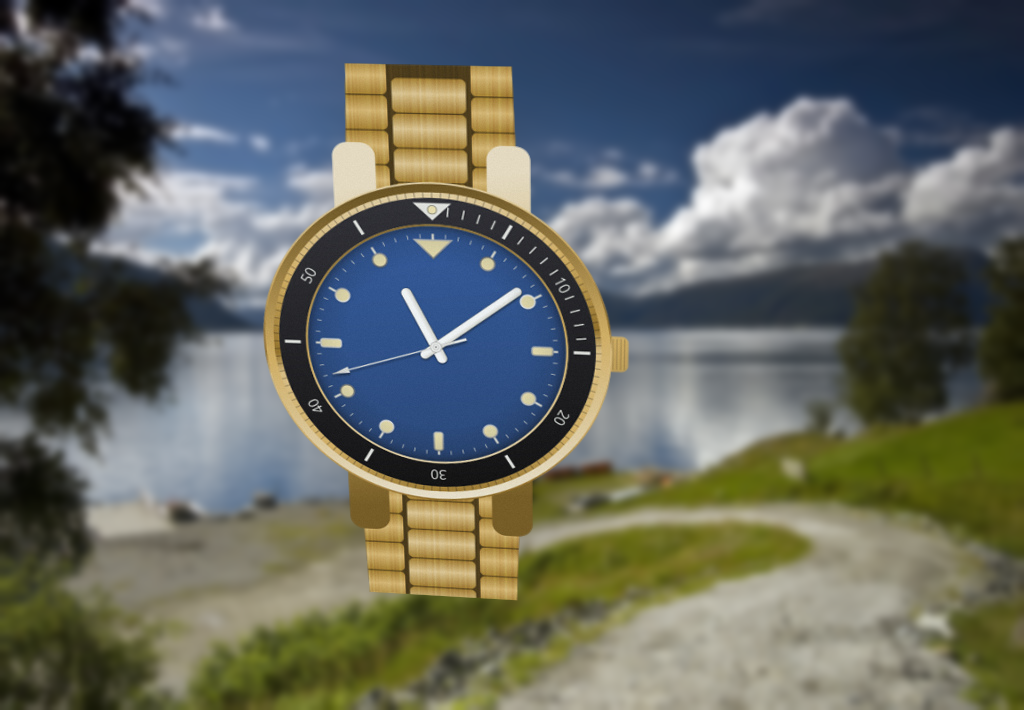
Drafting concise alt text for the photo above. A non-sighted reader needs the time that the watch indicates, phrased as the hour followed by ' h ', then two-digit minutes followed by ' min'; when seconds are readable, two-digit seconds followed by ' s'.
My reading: 11 h 08 min 42 s
